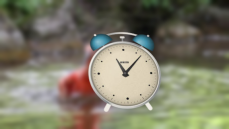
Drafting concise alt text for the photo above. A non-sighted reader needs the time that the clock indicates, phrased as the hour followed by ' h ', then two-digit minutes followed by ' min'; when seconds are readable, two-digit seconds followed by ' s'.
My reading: 11 h 07 min
